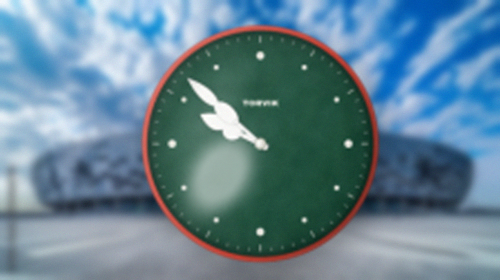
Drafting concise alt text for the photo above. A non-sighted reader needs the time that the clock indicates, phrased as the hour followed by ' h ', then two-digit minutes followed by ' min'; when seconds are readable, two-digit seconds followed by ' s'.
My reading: 9 h 52 min
